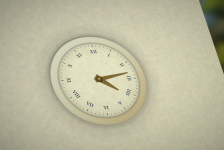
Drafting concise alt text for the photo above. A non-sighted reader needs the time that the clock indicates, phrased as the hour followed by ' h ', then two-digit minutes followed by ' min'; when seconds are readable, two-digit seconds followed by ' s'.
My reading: 4 h 13 min
